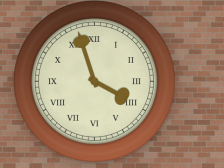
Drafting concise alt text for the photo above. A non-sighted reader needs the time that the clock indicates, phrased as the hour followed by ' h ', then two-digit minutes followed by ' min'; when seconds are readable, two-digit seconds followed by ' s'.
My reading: 3 h 57 min
